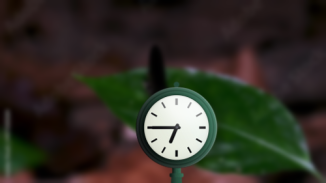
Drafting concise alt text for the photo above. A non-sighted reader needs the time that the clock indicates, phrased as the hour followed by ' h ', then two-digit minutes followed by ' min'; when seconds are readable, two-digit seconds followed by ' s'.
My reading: 6 h 45 min
